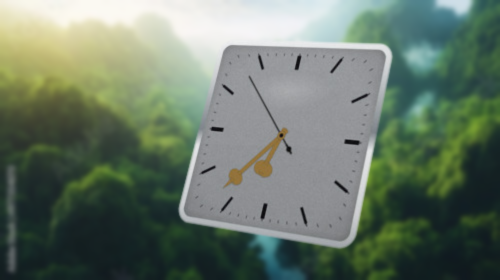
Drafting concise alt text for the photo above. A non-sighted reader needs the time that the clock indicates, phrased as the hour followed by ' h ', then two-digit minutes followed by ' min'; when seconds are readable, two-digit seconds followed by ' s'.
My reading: 6 h 36 min 53 s
